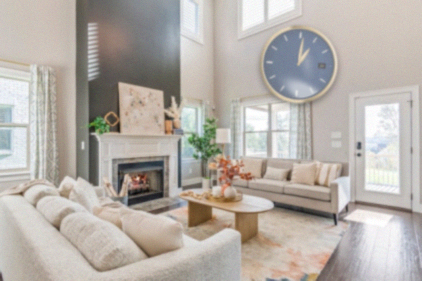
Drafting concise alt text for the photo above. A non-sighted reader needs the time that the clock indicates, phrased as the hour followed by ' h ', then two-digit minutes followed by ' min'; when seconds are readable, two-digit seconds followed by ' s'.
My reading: 1 h 01 min
